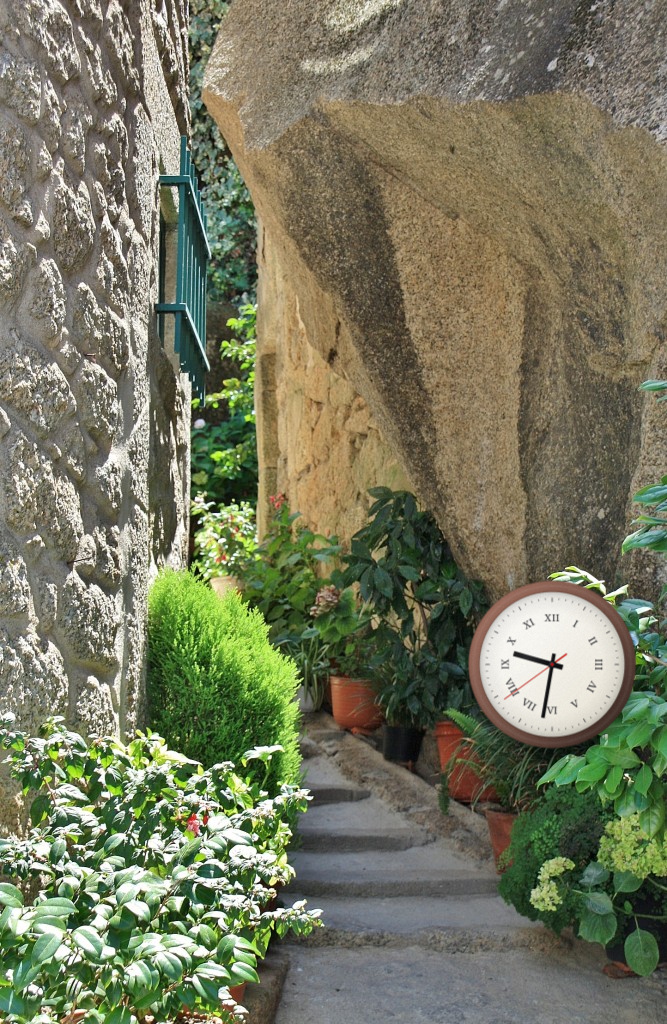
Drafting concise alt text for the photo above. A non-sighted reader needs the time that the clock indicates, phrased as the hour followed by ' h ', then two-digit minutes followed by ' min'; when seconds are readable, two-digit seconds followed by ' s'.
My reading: 9 h 31 min 39 s
